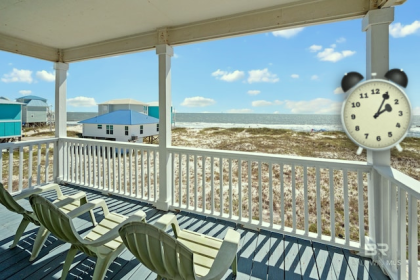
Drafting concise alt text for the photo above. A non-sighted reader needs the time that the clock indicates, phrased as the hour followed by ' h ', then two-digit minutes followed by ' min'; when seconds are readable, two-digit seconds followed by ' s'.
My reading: 2 h 05 min
